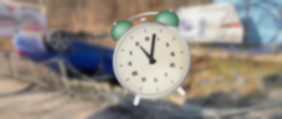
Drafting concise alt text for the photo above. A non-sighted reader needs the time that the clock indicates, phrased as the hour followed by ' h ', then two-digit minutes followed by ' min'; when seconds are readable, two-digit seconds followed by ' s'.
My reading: 11 h 03 min
